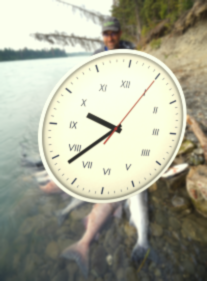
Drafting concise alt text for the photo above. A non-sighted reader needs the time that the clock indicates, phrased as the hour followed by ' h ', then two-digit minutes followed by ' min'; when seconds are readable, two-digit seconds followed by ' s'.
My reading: 9 h 38 min 05 s
